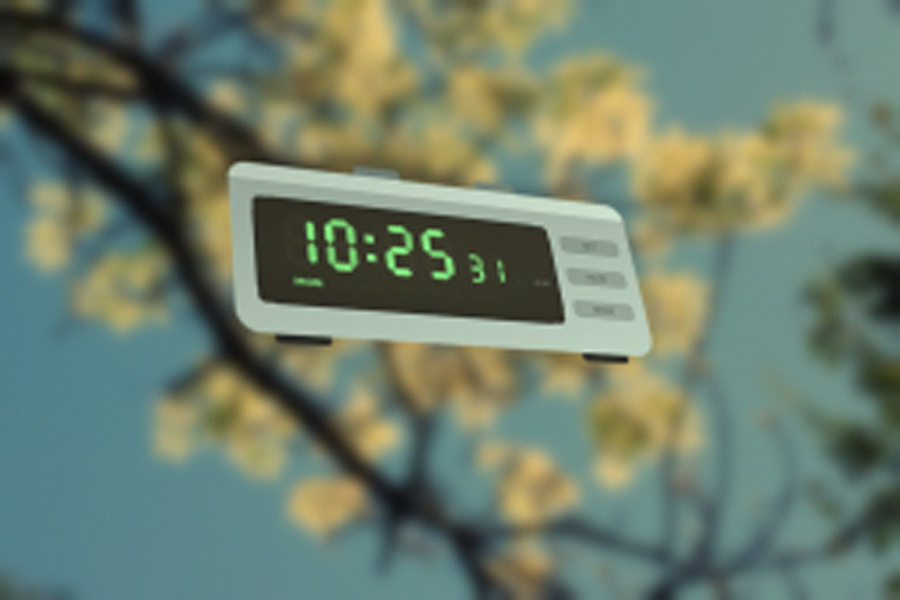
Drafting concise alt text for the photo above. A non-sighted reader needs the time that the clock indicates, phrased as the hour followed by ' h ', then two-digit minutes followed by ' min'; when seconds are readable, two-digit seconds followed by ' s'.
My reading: 10 h 25 min 31 s
